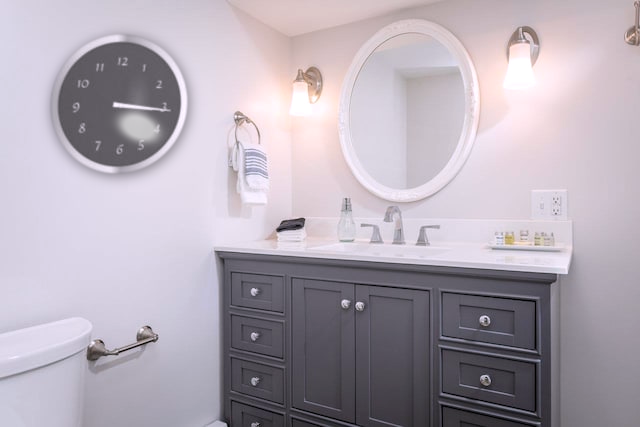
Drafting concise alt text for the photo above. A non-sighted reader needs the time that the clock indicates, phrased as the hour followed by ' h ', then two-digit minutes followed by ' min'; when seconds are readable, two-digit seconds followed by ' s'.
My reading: 3 h 16 min
